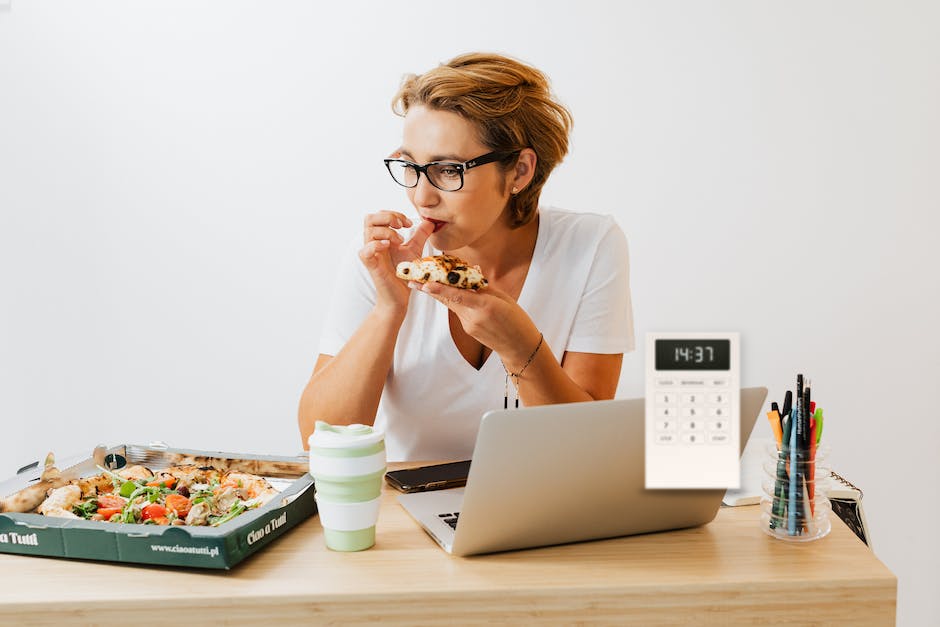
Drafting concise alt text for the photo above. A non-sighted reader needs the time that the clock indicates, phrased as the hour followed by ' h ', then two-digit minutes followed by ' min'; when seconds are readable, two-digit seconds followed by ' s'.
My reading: 14 h 37 min
